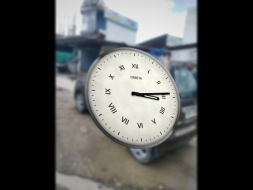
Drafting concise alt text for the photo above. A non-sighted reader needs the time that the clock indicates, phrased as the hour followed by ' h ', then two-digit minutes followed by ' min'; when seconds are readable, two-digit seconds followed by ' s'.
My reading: 3 h 14 min
